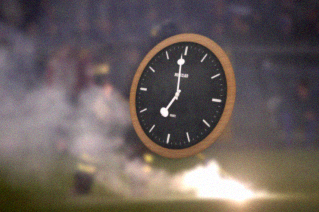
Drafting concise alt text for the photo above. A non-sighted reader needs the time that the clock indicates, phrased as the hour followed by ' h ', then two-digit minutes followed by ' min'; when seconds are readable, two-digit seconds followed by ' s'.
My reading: 6 h 59 min
